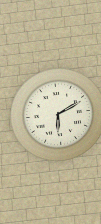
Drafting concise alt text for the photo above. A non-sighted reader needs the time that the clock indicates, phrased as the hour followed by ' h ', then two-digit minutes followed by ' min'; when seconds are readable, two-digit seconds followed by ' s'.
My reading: 6 h 11 min
